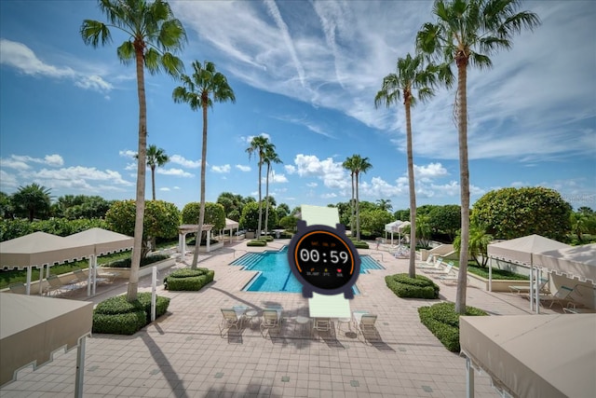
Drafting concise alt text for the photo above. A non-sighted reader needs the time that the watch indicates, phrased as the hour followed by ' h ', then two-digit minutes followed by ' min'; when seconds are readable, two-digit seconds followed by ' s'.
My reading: 0 h 59 min
